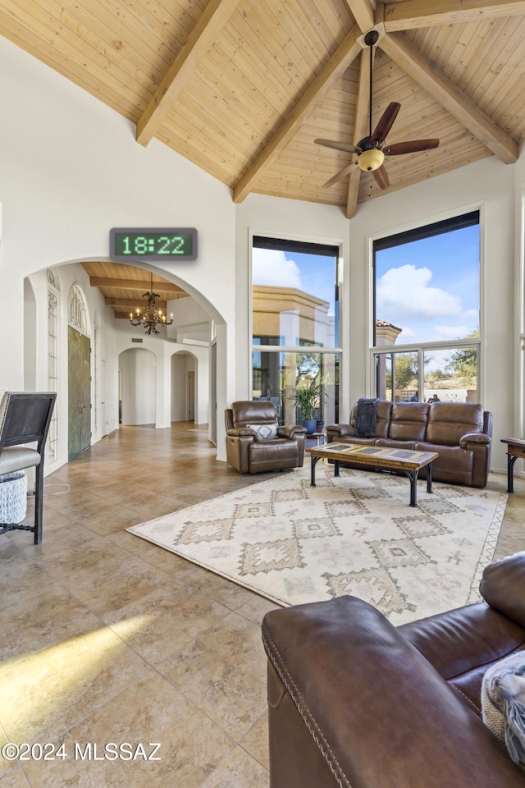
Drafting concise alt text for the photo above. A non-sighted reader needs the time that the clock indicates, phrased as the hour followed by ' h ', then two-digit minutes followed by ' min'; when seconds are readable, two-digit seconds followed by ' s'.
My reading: 18 h 22 min
